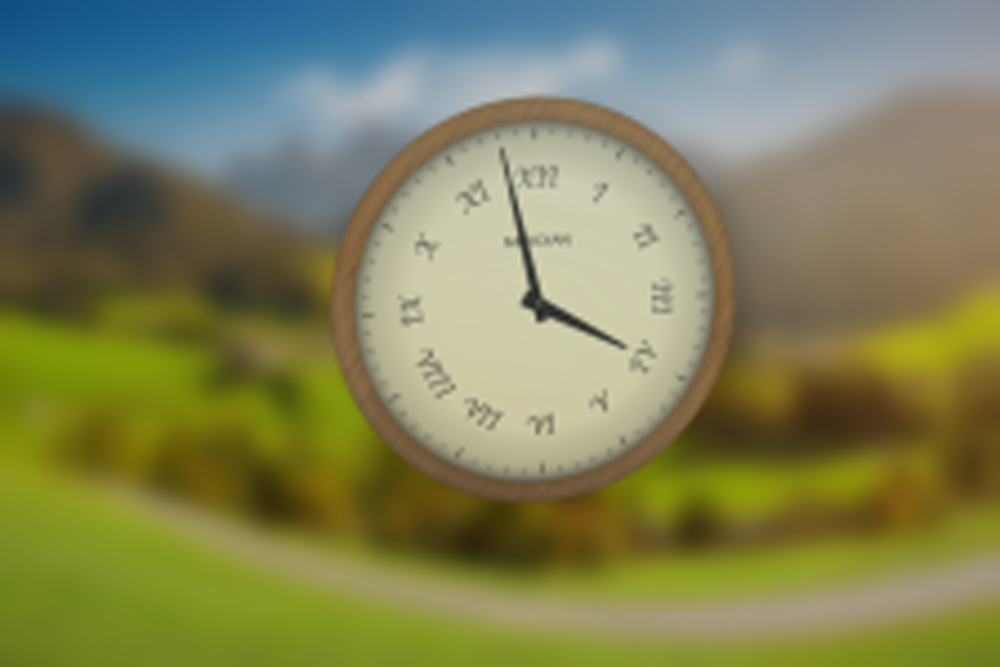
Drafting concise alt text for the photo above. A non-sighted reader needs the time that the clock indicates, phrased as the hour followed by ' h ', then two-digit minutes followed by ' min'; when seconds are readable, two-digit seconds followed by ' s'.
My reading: 3 h 58 min
